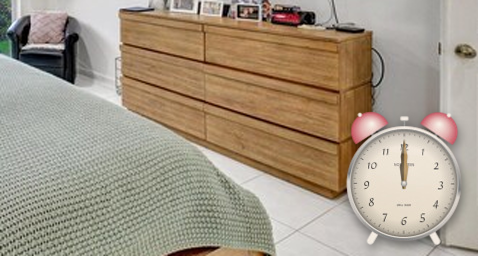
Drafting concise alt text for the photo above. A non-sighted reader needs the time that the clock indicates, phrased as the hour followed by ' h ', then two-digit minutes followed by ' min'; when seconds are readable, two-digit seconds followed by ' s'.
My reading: 12 h 00 min
